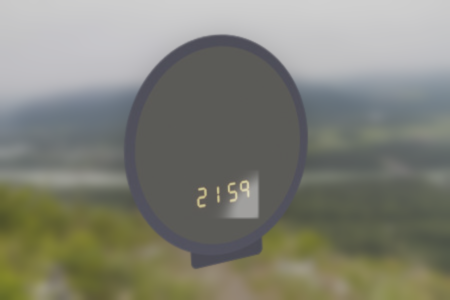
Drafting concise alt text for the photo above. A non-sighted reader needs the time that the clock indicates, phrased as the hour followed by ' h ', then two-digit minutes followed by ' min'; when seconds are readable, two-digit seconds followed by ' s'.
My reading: 21 h 59 min
